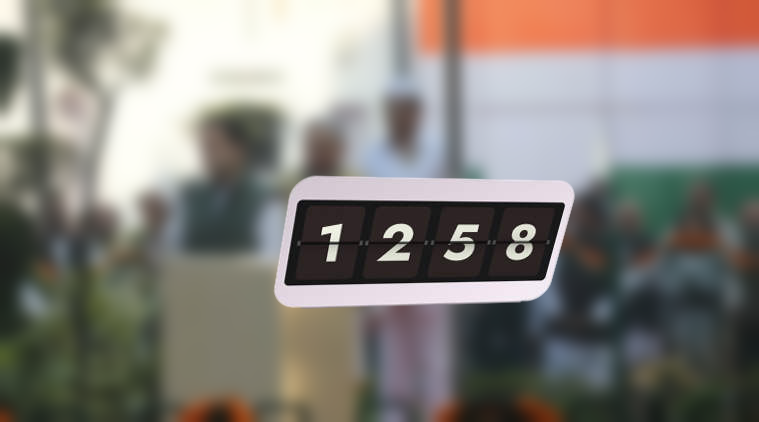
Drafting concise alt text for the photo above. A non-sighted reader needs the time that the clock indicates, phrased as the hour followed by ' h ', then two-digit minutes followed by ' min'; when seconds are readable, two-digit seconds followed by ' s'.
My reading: 12 h 58 min
